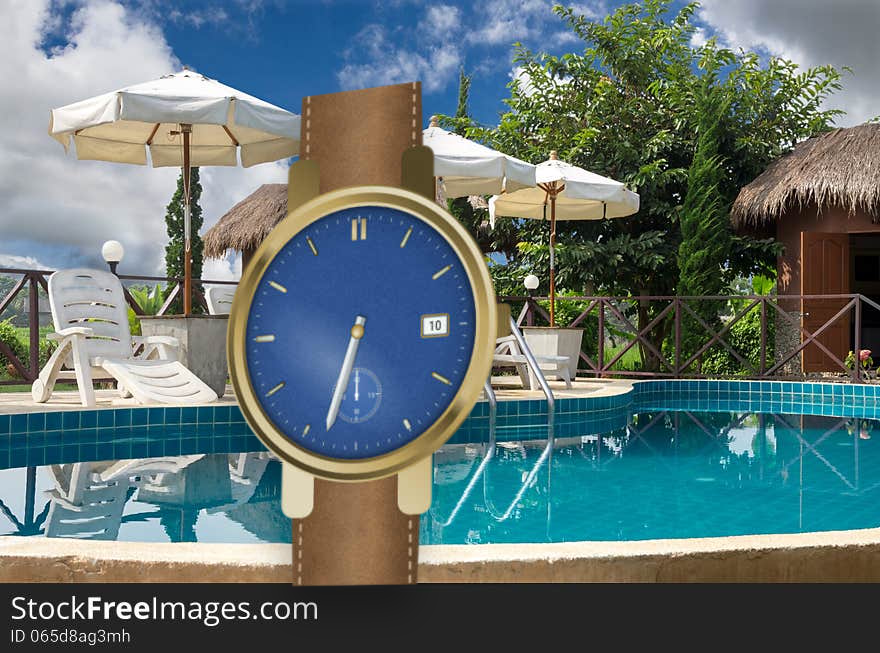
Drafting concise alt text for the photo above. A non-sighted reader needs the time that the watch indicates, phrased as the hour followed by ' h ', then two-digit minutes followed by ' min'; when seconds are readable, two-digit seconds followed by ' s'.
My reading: 6 h 33 min
